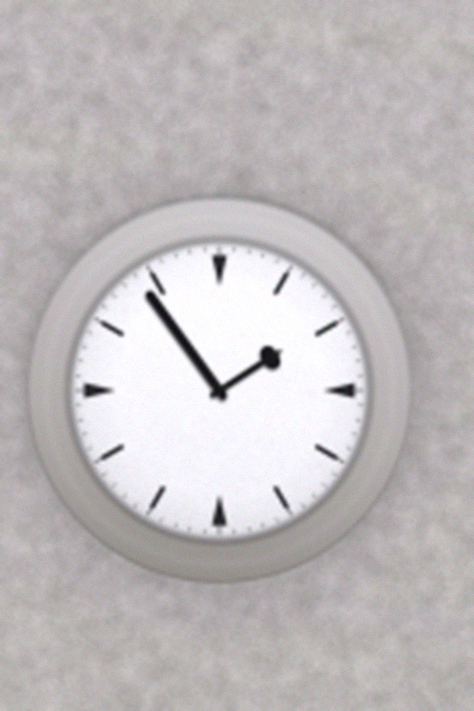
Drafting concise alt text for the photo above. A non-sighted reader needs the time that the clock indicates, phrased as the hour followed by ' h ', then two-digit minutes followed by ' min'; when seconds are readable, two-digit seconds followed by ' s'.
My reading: 1 h 54 min
